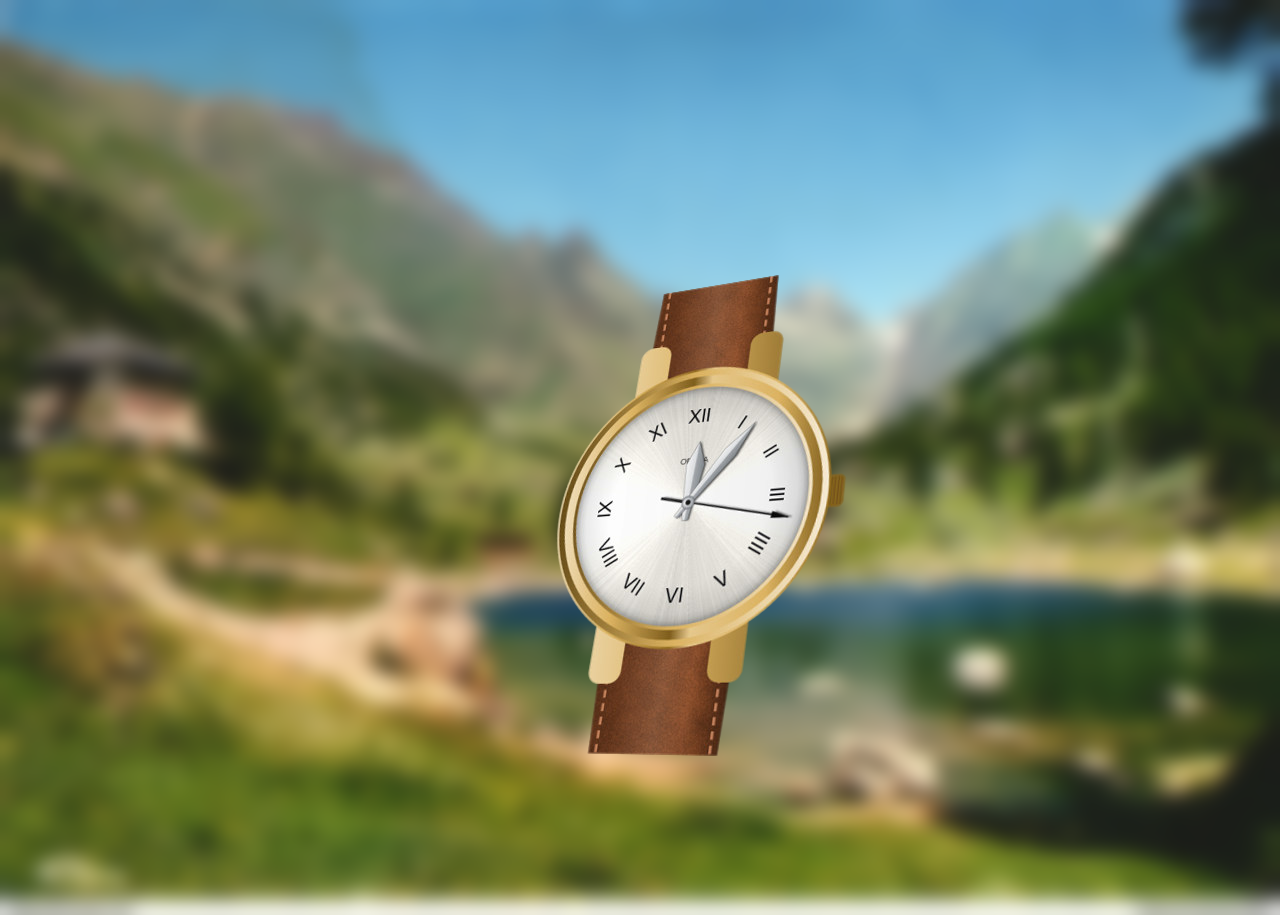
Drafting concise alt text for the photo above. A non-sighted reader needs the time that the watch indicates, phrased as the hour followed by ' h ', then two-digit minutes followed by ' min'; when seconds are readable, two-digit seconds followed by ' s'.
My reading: 12 h 06 min 17 s
